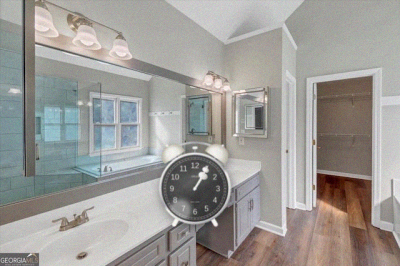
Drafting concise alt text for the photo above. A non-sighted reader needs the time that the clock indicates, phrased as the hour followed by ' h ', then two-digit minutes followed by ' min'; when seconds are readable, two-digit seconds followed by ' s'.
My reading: 1 h 05 min
